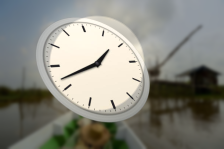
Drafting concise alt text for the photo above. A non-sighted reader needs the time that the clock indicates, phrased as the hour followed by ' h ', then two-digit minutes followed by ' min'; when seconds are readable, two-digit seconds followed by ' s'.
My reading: 1 h 42 min
